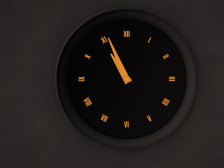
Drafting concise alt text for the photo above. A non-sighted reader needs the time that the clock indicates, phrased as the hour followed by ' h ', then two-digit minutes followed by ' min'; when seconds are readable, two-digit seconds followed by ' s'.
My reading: 10 h 56 min
